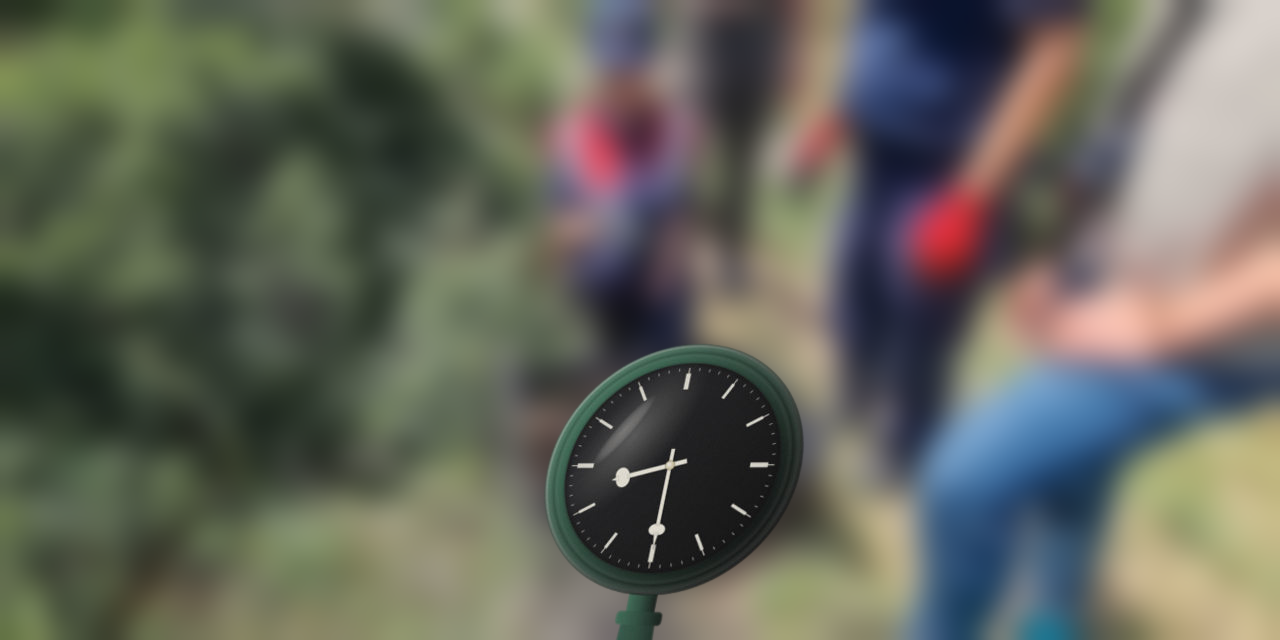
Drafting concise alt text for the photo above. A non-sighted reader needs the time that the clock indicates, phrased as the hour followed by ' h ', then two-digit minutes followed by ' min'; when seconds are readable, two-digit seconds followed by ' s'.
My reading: 8 h 30 min
